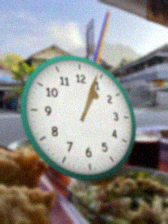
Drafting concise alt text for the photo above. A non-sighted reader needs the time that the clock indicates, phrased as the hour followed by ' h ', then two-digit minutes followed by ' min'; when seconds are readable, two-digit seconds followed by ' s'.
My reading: 1 h 04 min
